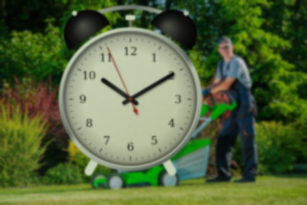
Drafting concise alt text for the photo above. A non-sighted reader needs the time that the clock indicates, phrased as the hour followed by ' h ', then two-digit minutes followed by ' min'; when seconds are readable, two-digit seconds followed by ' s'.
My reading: 10 h 09 min 56 s
